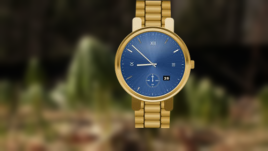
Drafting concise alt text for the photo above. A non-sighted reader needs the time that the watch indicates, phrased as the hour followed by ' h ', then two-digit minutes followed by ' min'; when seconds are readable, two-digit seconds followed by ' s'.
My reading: 8 h 52 min
